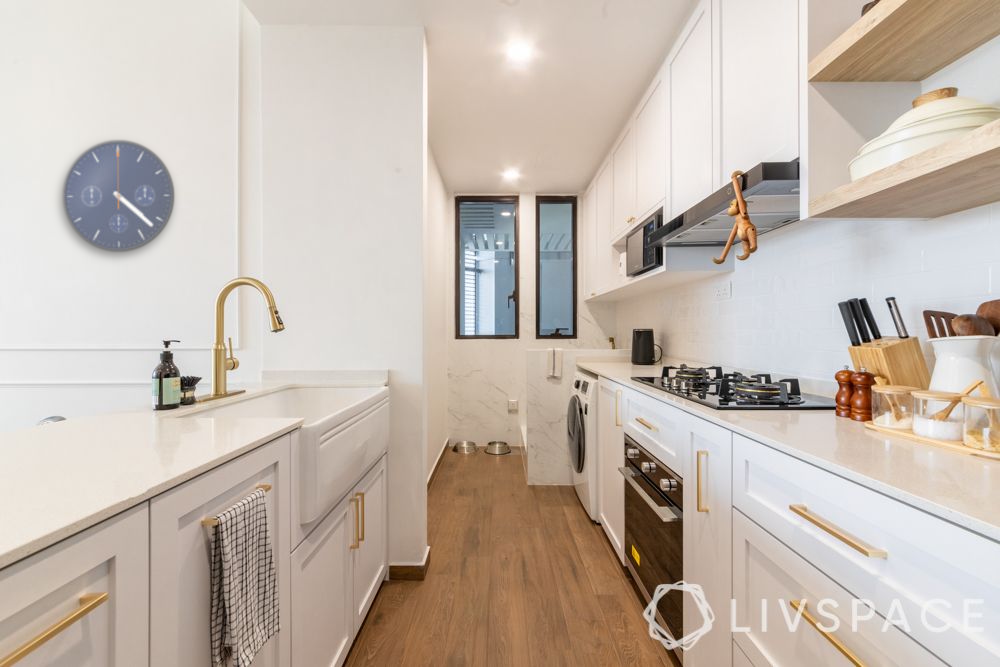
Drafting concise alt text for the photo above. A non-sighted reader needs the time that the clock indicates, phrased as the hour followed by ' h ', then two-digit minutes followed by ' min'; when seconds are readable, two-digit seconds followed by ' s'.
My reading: 4 h 22 min
